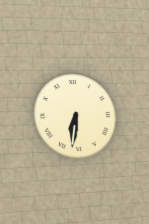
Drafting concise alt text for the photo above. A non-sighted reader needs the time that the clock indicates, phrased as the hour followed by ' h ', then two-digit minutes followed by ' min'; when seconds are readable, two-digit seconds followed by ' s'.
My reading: 6 h 32 min
